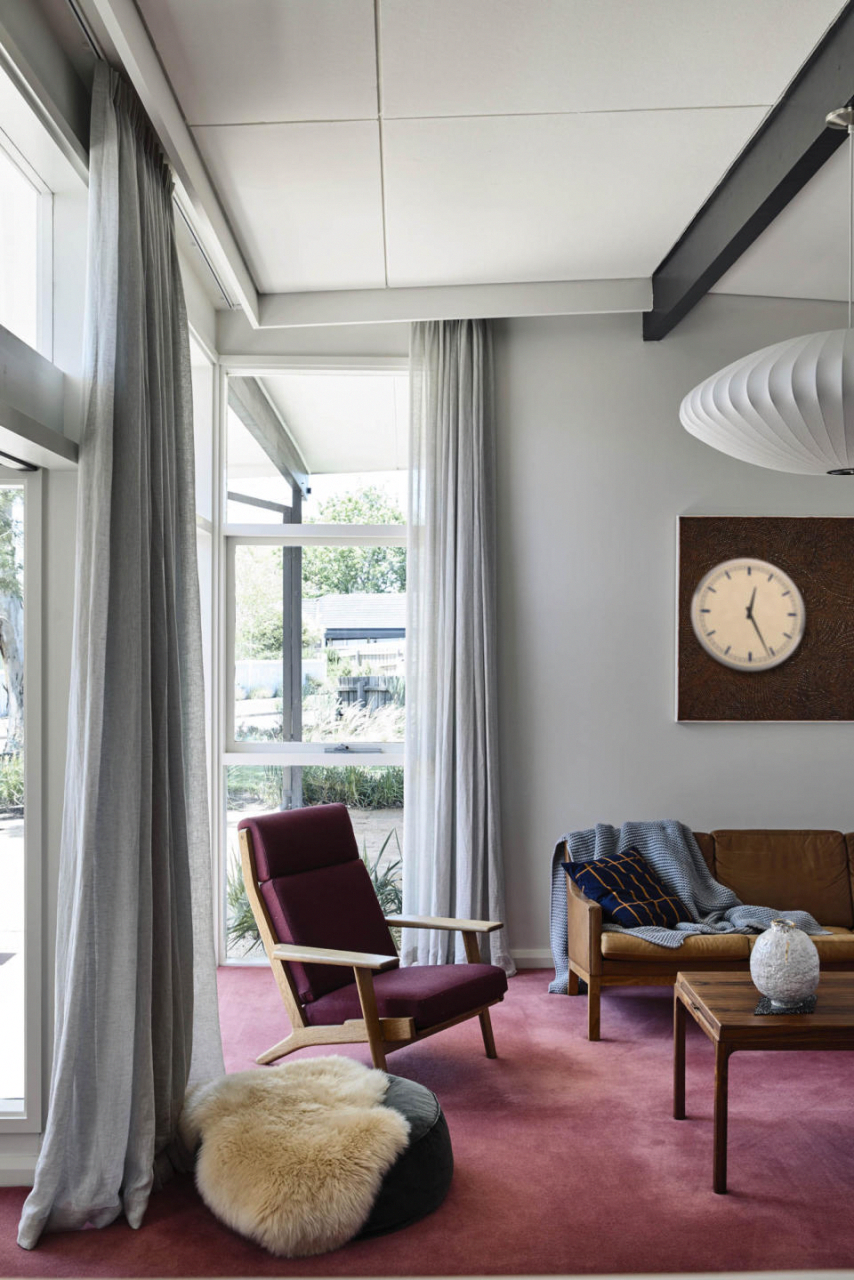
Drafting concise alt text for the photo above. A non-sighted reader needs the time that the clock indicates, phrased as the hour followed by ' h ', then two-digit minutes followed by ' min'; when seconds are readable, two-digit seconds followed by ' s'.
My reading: 12 h 26 min
